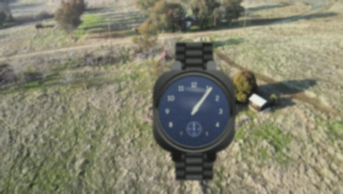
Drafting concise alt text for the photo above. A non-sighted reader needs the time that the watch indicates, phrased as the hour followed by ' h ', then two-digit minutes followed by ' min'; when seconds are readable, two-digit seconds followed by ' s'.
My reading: 1 h 06 min
